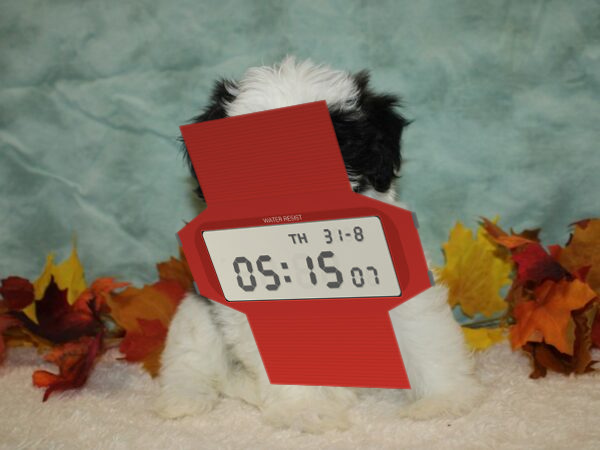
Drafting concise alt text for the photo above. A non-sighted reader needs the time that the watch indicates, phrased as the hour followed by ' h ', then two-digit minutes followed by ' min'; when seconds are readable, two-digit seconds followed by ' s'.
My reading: 5 h 15 min 07 s
